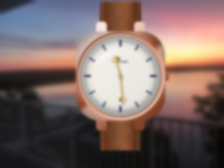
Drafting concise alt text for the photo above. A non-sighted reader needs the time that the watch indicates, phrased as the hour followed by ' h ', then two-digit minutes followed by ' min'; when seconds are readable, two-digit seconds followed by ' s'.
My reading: 11 h 29 min
